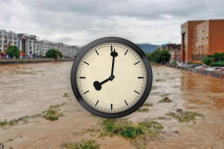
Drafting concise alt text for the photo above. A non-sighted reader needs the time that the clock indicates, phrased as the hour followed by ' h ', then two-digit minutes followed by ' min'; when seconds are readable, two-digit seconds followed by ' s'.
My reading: 8 h 01 min
